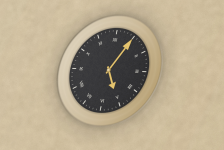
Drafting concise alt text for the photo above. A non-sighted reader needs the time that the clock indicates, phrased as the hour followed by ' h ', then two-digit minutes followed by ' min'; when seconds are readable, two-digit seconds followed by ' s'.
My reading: 5 h 05 min
